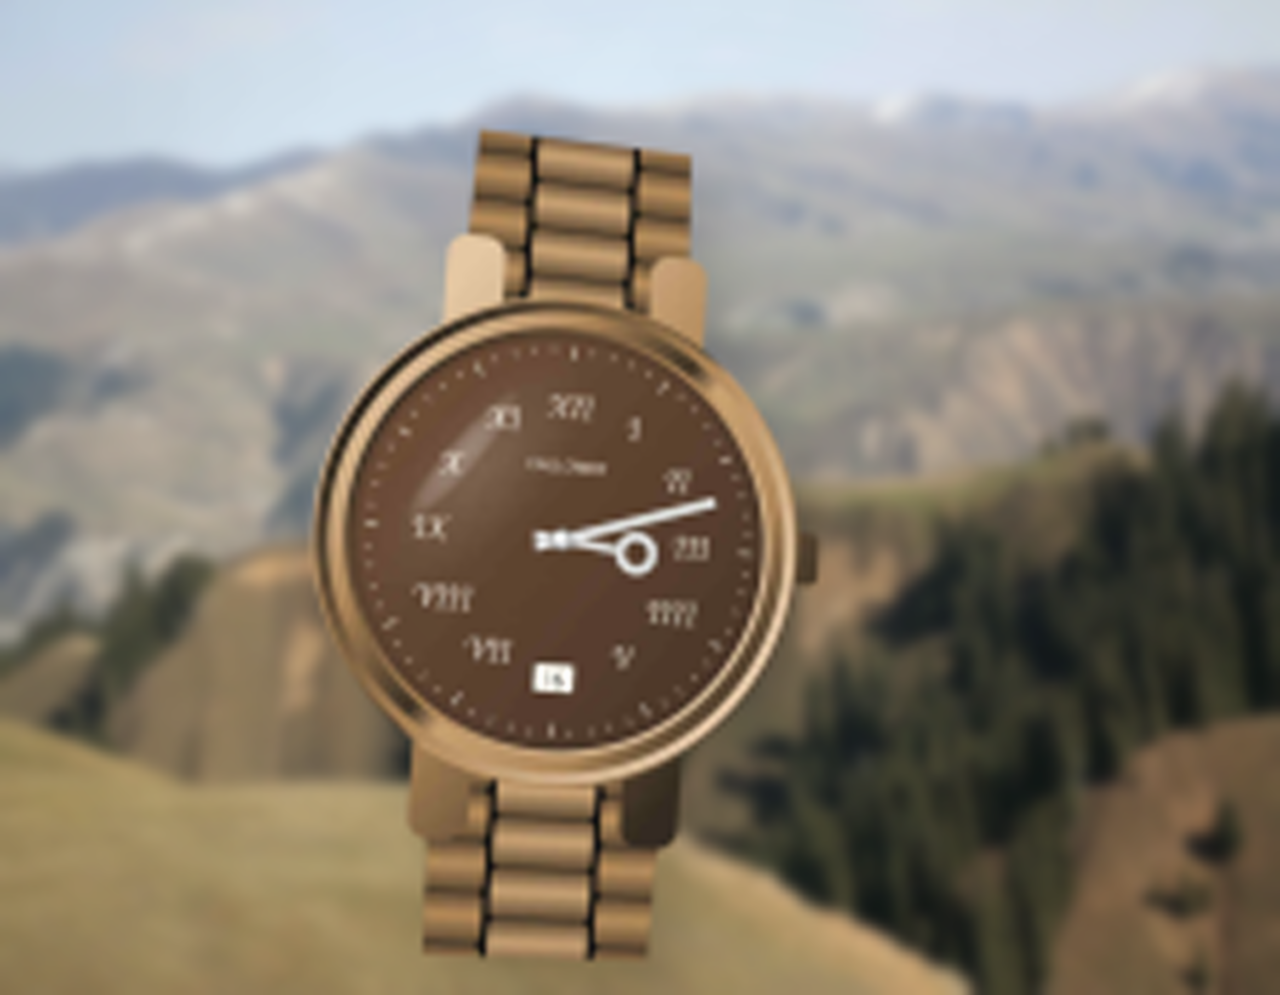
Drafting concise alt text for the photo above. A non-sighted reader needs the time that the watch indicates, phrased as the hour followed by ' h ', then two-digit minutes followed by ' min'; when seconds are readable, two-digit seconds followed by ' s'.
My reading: 3 h 12 min
